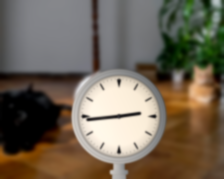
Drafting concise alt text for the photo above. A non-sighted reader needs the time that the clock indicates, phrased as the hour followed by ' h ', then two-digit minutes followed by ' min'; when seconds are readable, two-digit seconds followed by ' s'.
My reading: 2 h 44 min
